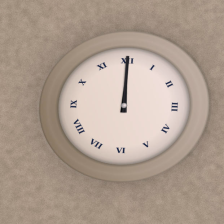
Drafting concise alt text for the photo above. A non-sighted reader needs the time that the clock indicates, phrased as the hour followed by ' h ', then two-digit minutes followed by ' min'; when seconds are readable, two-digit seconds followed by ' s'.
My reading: 12 h 00 min
